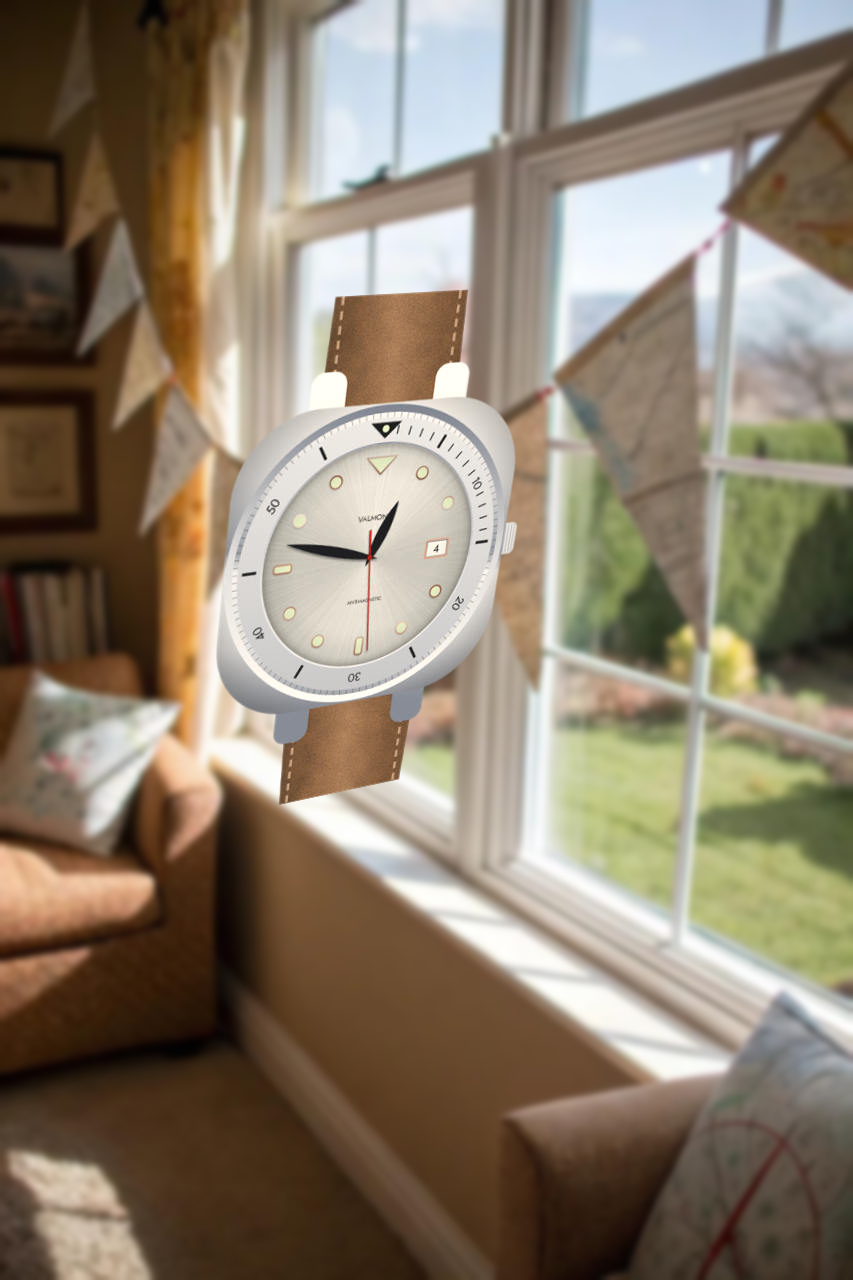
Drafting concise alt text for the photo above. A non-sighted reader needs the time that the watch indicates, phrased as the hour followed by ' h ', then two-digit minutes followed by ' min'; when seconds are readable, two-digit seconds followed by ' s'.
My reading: 12 h 47 min 29 s
